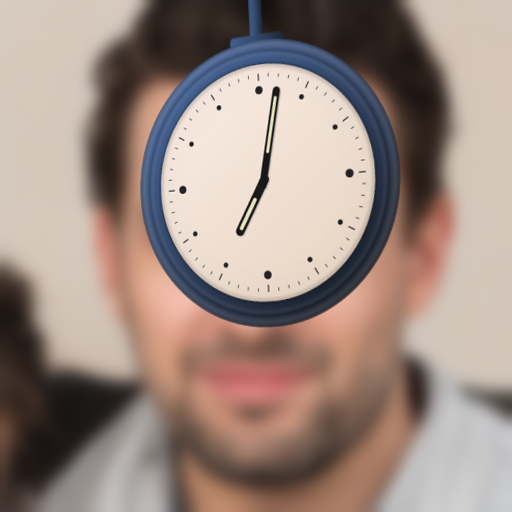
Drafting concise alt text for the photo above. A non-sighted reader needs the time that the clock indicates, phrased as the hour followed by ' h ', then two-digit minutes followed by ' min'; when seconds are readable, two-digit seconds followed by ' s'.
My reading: 7 h 02 min
